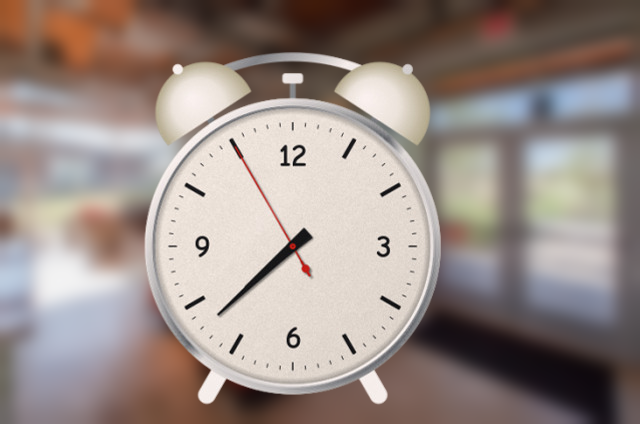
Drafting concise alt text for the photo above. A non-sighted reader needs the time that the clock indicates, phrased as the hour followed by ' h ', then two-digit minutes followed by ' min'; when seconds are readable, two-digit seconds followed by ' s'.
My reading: 7 h 37 min 55 s
